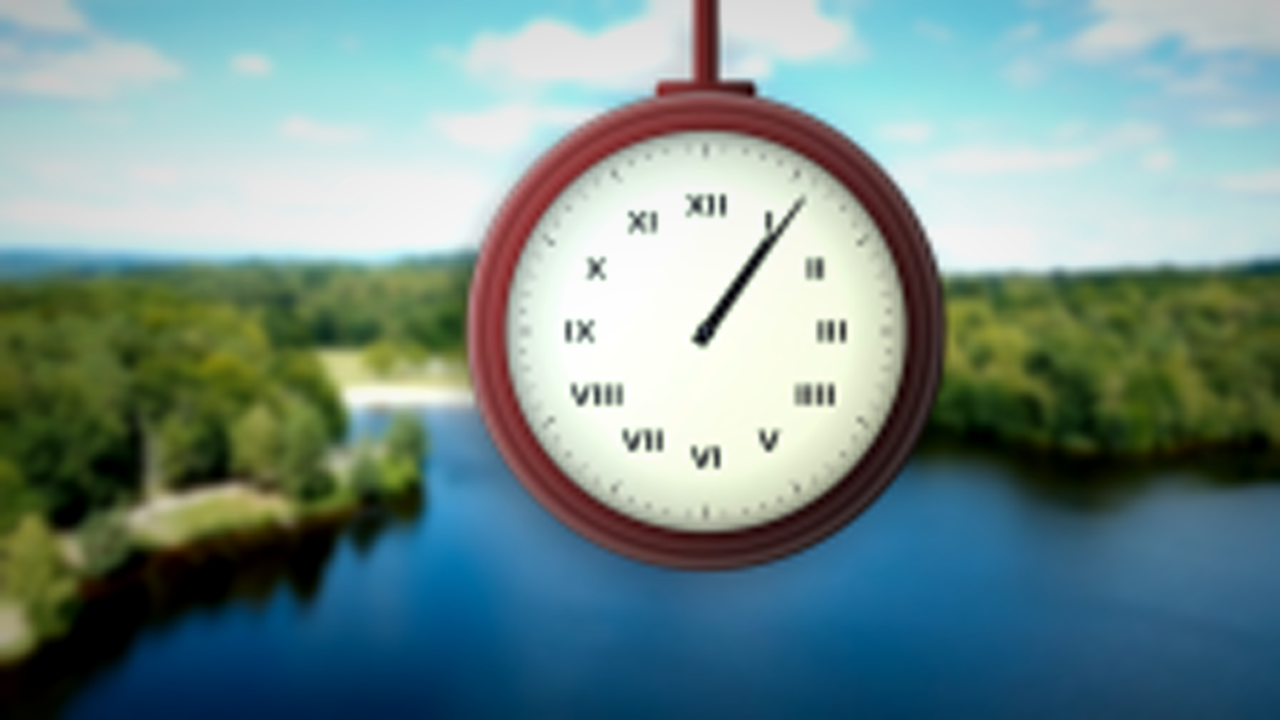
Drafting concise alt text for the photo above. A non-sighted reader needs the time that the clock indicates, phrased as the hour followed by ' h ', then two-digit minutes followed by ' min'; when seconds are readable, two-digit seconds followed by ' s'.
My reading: 1 h 06 min
